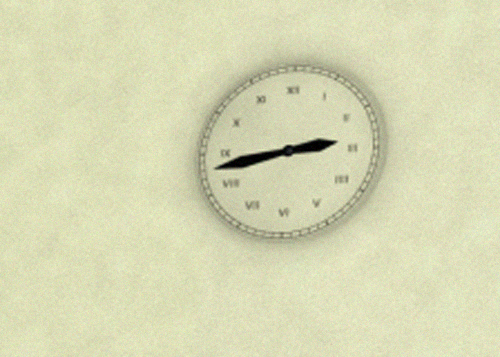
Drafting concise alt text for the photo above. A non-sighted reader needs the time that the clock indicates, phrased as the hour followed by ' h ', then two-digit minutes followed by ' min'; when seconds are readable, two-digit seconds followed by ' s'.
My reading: 2 h 43 min
